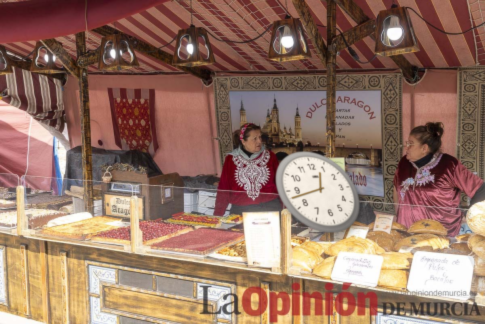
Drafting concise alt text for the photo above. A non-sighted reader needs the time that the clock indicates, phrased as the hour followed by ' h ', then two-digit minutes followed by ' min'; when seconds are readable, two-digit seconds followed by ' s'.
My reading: 12 h 43 min
